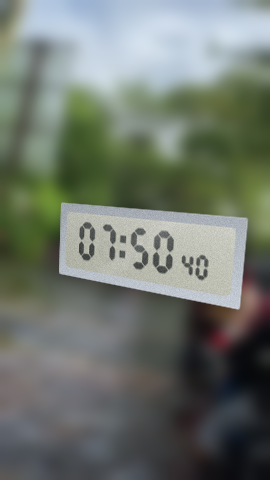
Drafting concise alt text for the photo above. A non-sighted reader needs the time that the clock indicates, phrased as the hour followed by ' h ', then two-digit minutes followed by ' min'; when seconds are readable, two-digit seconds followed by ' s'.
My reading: 7 h 50 min 40 s
